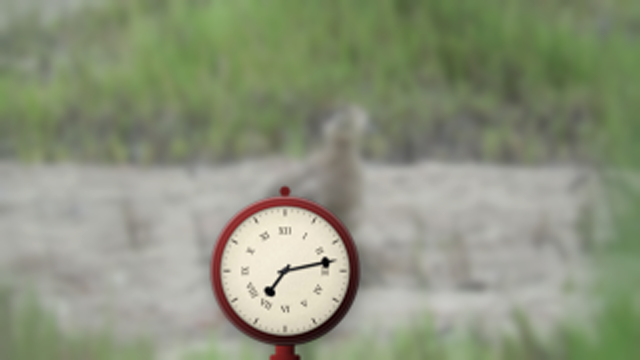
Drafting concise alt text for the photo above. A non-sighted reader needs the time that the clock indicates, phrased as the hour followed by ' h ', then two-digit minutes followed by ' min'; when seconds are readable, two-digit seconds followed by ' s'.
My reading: 7 h 13 min
